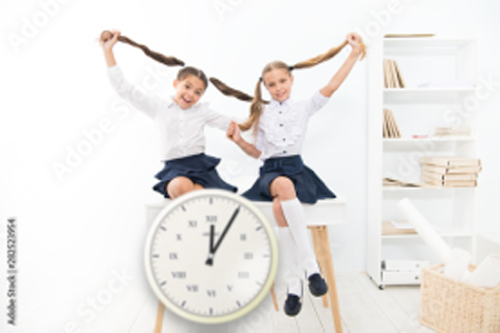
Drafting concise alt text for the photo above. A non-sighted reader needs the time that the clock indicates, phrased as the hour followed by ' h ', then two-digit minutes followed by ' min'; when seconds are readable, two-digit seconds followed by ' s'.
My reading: 12 h 05 min
